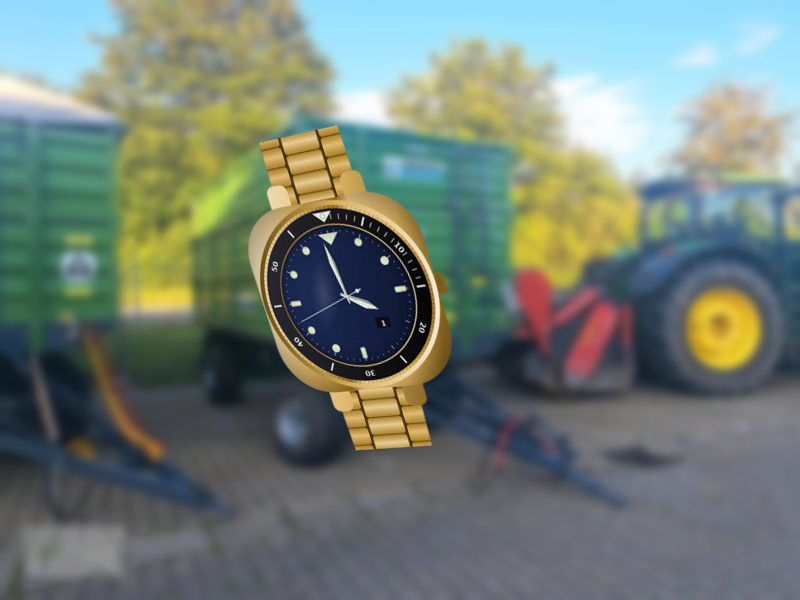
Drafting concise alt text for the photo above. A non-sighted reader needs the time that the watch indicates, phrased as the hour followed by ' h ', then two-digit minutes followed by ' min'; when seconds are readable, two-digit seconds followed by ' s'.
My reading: 3 h 58 min 42 s
